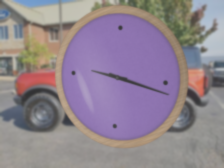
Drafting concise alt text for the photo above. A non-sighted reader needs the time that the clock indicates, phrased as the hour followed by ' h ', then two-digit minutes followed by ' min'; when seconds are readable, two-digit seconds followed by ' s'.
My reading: 9 h 17 min
